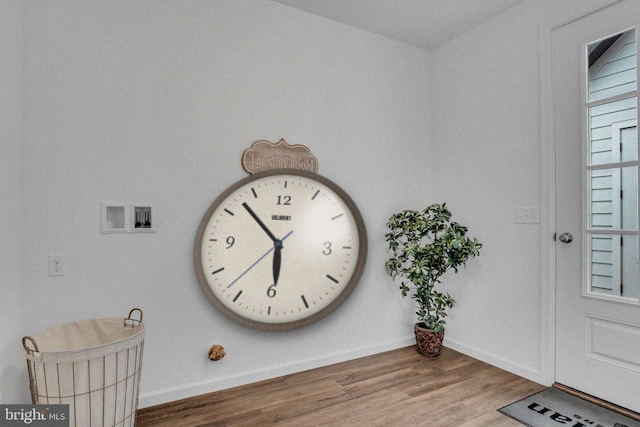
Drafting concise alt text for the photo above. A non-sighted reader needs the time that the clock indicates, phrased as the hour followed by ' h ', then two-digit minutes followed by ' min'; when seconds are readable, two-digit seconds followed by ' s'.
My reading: 5 h 52 min 37 s
